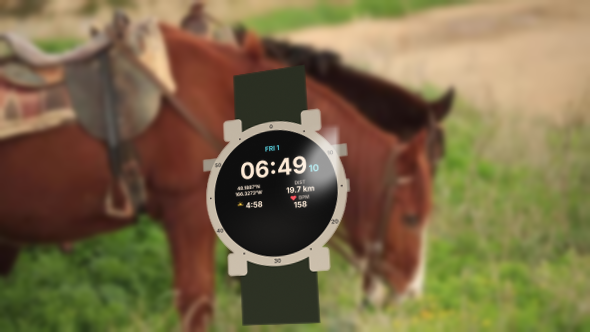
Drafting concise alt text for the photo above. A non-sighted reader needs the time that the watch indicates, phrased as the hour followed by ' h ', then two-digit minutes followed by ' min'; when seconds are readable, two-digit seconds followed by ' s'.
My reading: 6 h 49 min 10 s
